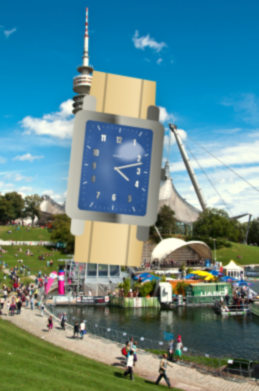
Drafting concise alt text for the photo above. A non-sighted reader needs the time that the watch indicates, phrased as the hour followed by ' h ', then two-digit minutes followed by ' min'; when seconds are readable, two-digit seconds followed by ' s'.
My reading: 4 h 12 min
